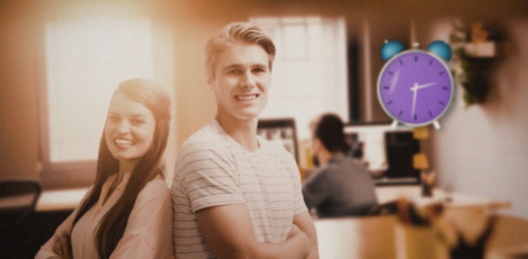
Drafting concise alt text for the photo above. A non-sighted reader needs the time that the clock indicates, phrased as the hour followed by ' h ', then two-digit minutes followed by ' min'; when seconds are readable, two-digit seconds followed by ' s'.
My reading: 2 h 31 min
